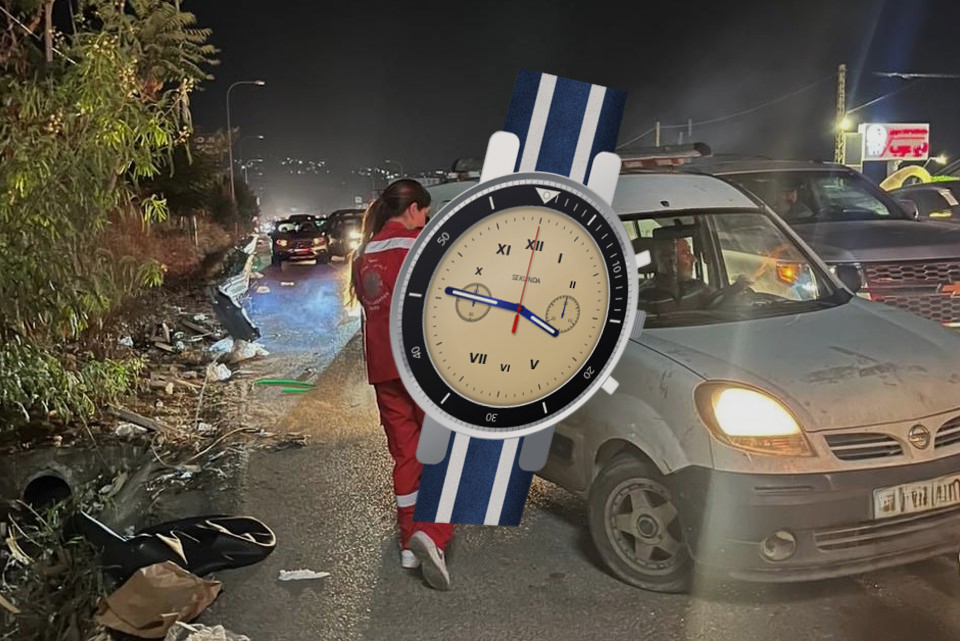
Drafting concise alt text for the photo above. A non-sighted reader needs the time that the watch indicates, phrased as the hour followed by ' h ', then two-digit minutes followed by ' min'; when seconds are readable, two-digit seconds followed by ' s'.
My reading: 3 h 46 min
